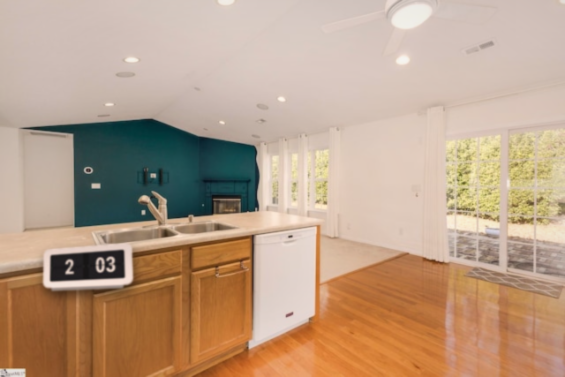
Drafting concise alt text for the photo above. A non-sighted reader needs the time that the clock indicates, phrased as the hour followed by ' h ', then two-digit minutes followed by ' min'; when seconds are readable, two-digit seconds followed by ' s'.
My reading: 2 h 03 min
